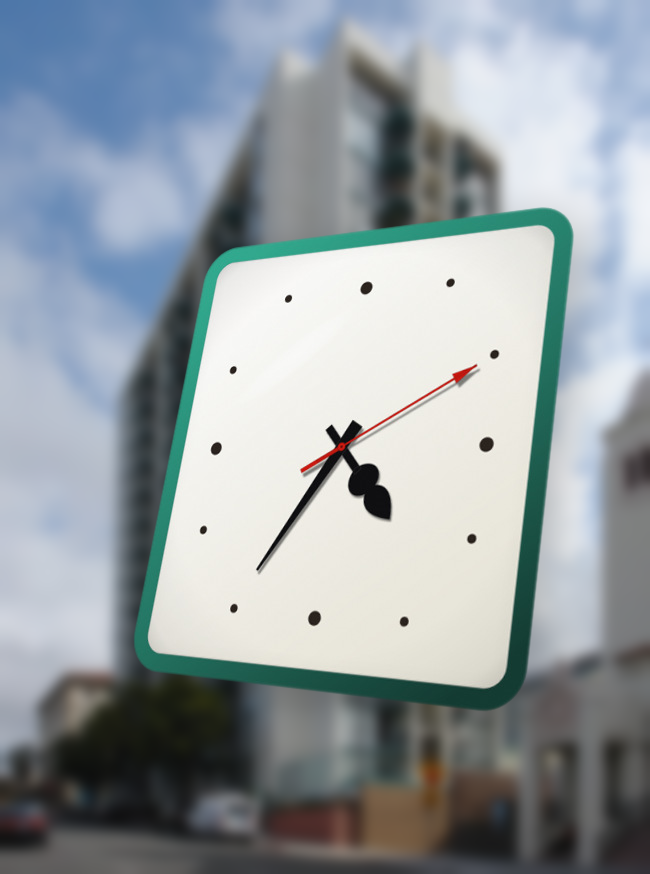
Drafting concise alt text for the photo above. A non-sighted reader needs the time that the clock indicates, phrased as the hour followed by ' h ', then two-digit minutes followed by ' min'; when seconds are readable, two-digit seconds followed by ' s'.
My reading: 4 h 35 min 10 s
